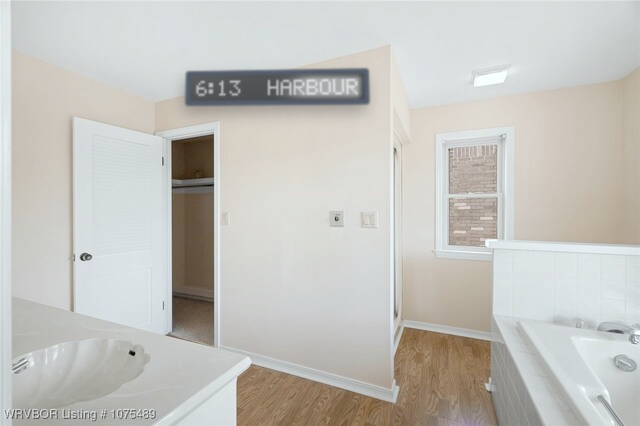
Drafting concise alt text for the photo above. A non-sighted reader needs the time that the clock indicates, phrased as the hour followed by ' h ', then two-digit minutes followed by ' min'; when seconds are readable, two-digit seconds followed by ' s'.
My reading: 6 h 13 min
